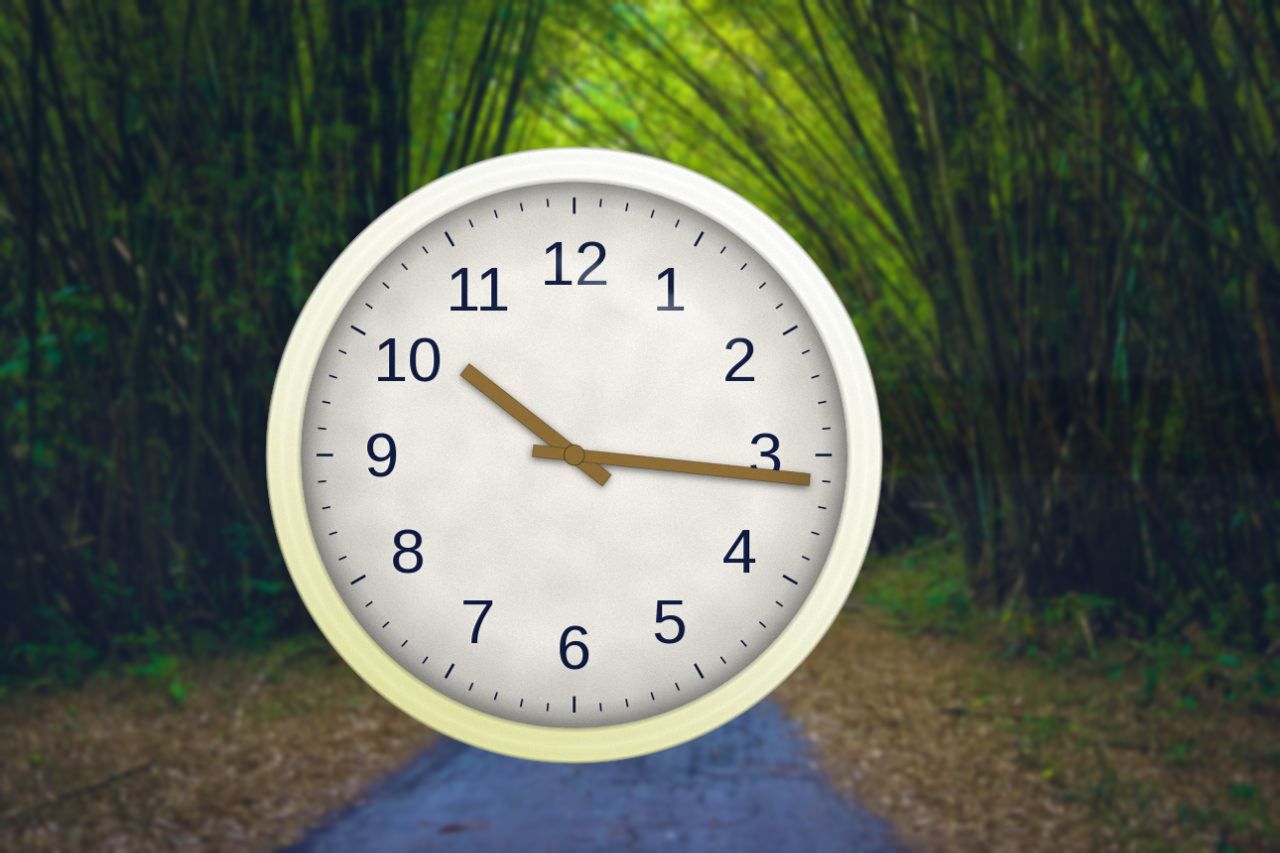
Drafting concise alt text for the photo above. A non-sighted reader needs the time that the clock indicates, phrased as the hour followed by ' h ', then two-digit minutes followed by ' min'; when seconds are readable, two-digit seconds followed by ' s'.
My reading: 10 h 16 min
